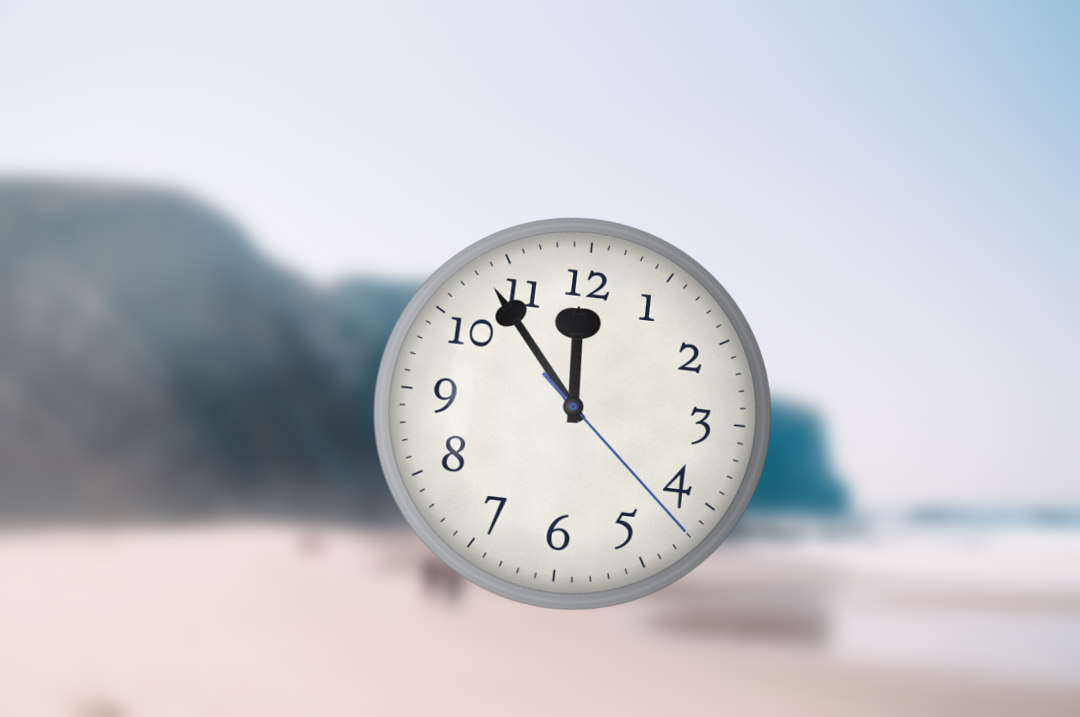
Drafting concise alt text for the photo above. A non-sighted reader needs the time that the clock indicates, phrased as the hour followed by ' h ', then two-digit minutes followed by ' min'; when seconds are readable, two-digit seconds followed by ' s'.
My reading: 11 h 53 min 22 s
